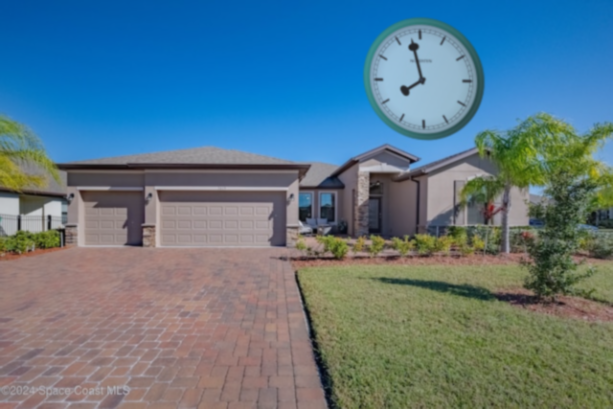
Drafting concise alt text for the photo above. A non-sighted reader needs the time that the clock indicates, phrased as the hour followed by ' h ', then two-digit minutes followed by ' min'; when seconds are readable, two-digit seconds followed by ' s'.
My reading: 7 h 58 min
